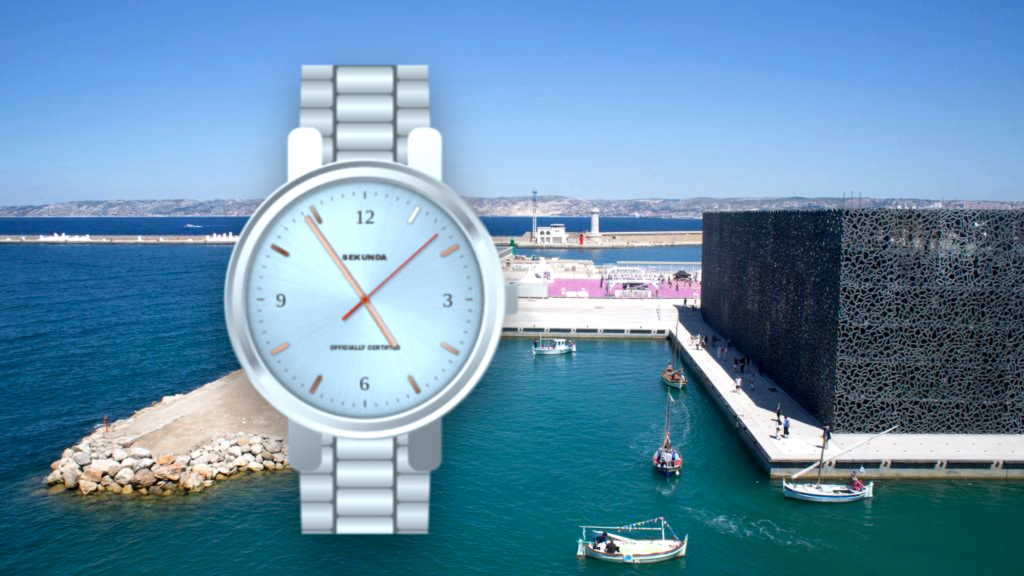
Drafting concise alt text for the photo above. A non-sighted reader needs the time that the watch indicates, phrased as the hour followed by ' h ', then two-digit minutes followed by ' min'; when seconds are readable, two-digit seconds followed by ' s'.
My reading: 4 h 54 min 08 s
